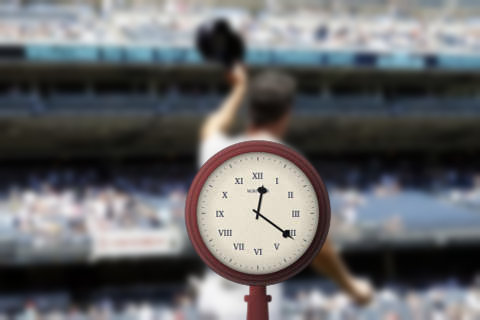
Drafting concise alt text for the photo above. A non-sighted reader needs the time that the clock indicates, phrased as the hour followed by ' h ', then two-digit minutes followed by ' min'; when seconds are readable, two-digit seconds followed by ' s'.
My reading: 12 h 21 min
